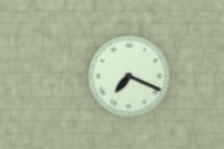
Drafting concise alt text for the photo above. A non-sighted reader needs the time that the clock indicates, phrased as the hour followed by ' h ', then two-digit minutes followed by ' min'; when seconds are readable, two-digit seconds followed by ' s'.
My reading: 7 h 19 min
